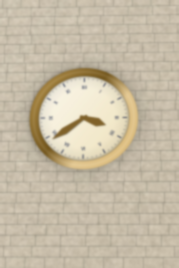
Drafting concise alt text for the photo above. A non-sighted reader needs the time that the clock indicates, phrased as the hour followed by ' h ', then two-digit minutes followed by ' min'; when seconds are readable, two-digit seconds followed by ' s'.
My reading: 3 h 39 min
